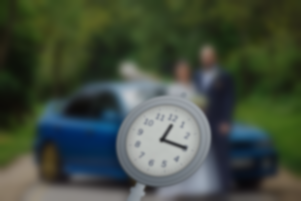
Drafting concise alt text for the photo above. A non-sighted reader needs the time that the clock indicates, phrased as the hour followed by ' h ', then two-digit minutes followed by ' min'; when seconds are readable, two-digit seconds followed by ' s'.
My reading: 12 h 15 min
